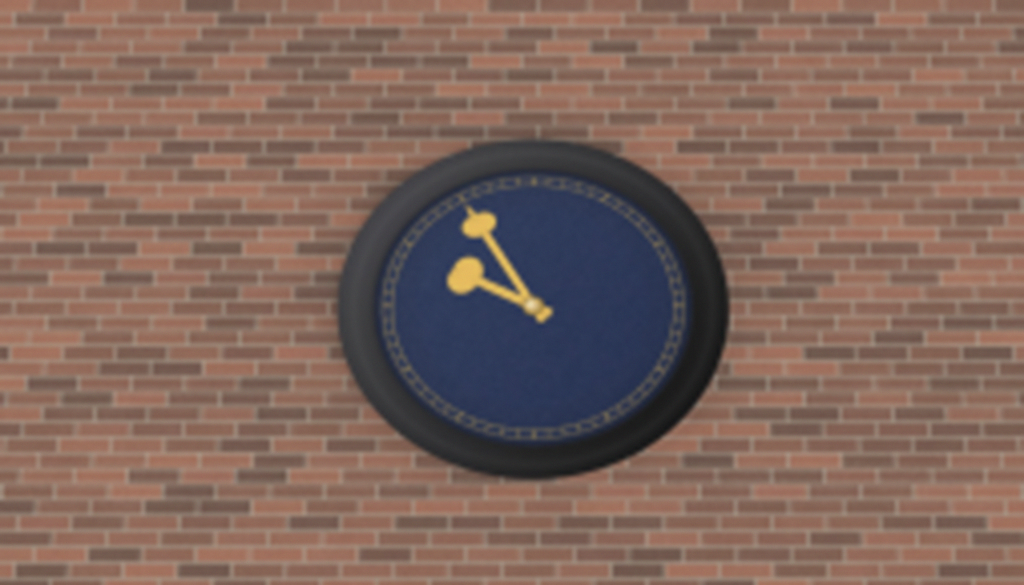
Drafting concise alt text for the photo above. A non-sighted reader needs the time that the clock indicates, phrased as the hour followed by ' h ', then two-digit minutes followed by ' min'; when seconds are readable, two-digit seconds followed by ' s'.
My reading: 9 h 55 min
